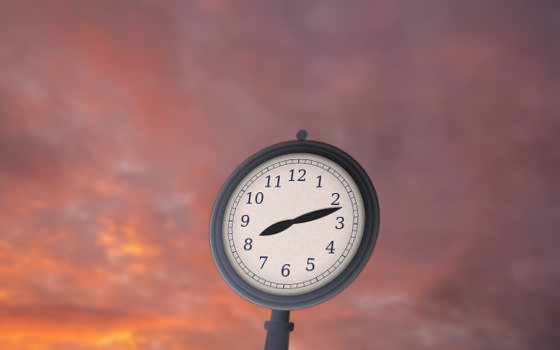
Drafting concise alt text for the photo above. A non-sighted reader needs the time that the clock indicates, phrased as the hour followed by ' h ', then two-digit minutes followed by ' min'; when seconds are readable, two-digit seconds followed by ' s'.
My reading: 8 h 12 min
